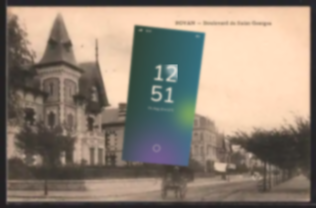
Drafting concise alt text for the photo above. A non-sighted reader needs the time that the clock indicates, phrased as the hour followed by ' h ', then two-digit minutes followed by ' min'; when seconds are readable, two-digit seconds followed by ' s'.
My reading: 12 h 51 min
